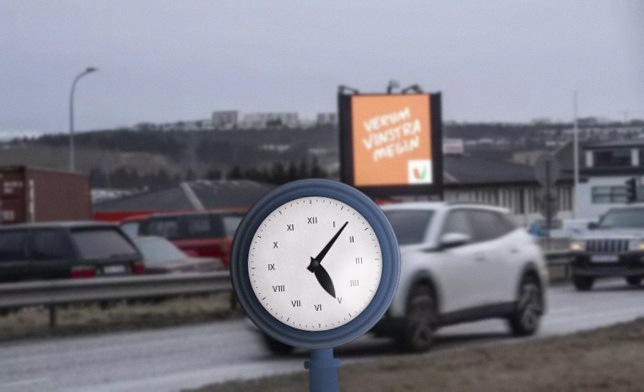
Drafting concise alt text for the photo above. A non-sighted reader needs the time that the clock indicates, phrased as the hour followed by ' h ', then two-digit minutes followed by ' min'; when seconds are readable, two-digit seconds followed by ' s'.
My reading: 5 h 07 min
